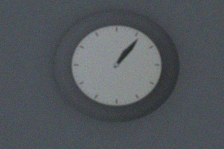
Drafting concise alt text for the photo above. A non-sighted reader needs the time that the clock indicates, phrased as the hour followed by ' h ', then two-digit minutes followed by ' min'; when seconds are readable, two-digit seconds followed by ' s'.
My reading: 1 h 06 min
